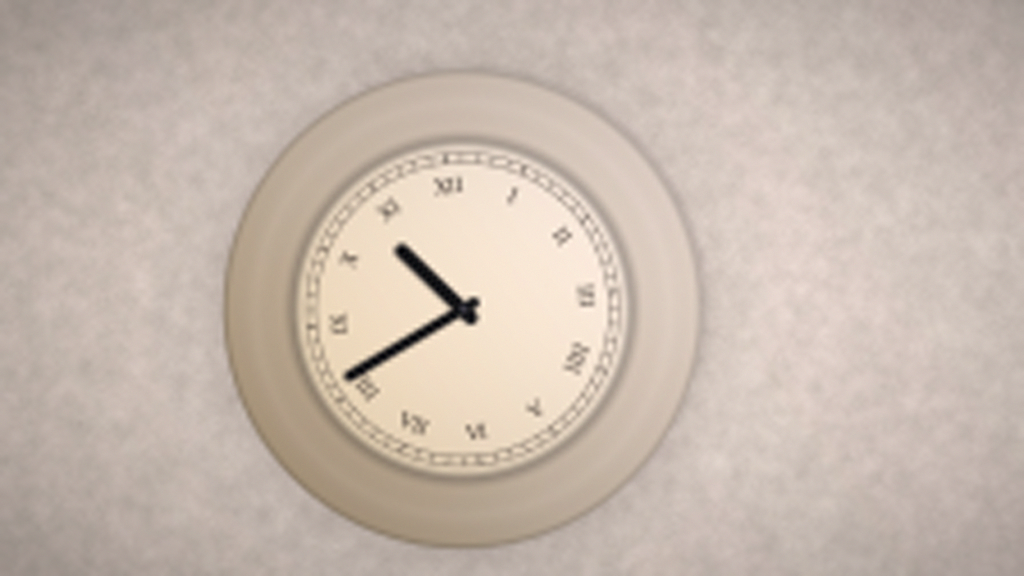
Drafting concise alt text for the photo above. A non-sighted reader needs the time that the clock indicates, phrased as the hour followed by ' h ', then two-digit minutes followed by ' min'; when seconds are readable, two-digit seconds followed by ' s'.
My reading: 10 h 41 min
